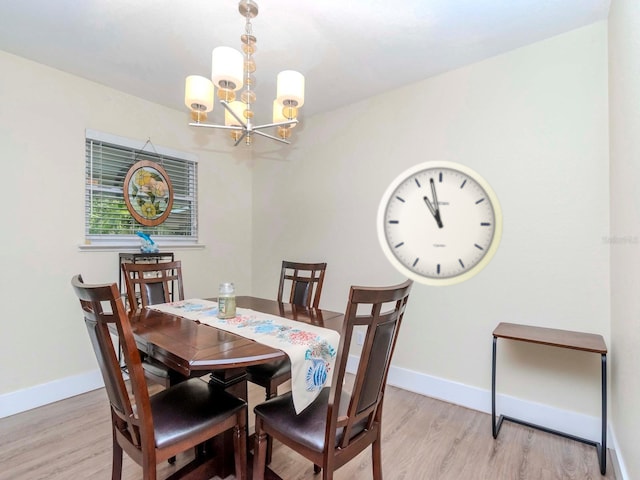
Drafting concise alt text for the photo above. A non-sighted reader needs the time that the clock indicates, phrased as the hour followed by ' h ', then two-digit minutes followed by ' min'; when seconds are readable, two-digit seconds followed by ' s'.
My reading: 10 h 58 min
